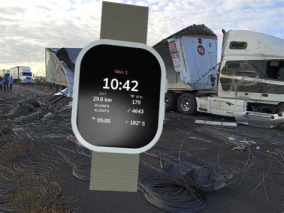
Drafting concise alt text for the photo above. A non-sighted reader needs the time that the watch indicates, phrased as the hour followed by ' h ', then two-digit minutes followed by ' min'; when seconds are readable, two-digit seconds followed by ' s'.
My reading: 10 h 42 min
